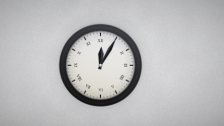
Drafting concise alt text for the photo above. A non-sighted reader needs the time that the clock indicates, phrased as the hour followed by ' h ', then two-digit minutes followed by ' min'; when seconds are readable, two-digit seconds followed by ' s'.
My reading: 12 h 05 min
